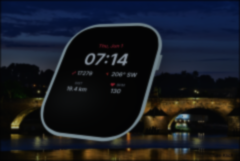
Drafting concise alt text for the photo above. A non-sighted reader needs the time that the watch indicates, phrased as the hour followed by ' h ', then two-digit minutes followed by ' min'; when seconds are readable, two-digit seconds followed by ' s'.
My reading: 7 h 14 min
